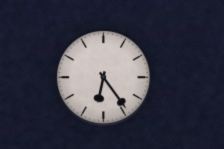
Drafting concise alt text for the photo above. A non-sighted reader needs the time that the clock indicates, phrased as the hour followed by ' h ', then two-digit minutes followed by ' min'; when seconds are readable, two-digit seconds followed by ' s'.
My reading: 6 h 24 min
